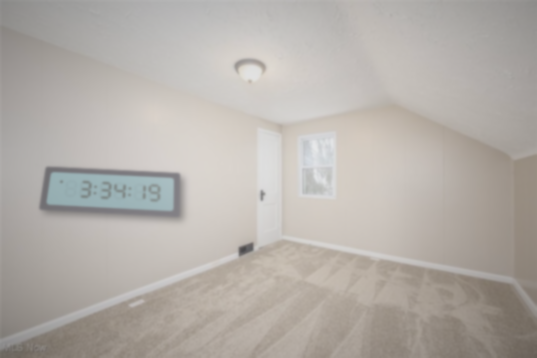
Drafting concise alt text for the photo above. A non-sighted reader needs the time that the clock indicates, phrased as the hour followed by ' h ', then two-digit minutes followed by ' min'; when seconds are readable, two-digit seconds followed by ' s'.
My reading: 3 h 34 min 19 s
